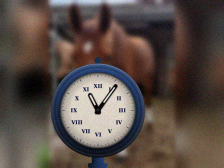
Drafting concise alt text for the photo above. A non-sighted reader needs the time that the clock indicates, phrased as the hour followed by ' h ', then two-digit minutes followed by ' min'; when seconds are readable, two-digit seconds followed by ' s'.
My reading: 11 h 06 min
